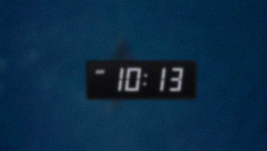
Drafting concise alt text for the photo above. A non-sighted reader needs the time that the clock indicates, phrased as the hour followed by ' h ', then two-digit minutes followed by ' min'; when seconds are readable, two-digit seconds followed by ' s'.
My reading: 10 h 13 min
